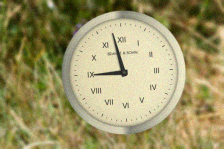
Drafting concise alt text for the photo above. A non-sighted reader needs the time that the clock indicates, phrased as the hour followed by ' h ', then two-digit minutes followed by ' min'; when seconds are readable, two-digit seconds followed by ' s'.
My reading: 8 h 58 min
